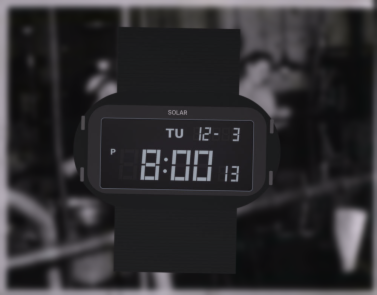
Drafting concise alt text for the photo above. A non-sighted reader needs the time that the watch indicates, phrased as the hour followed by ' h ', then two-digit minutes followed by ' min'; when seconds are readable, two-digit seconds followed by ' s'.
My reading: 8 h 00 min 13 s
